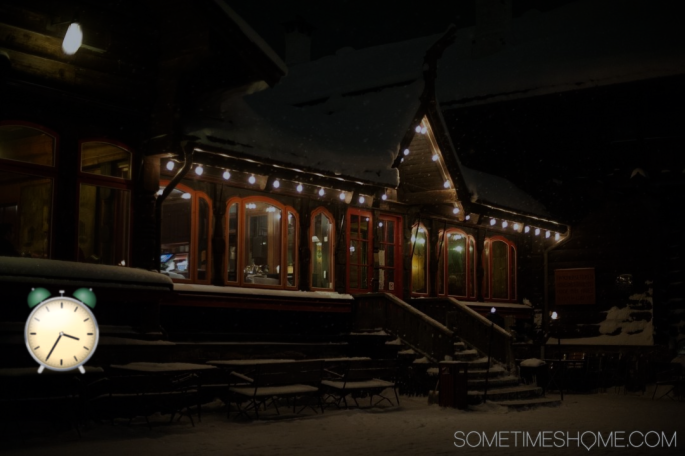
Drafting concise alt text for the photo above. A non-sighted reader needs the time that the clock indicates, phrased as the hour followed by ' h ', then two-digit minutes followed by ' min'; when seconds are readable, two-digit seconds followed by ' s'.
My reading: 3 h 35 min
